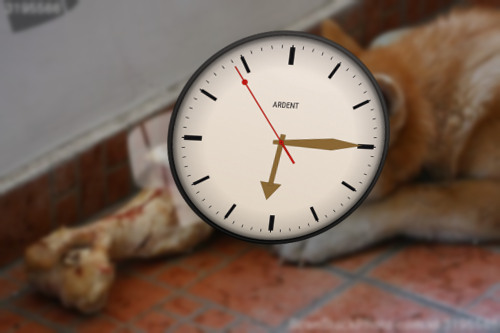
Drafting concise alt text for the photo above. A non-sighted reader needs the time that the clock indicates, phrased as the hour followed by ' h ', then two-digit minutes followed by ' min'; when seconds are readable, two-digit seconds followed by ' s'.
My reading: 6 h 14 min 54 s
